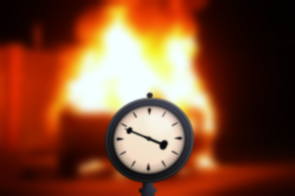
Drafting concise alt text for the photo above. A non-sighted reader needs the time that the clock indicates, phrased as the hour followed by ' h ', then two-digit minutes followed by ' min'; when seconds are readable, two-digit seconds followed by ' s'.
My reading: 3 h 49 min
